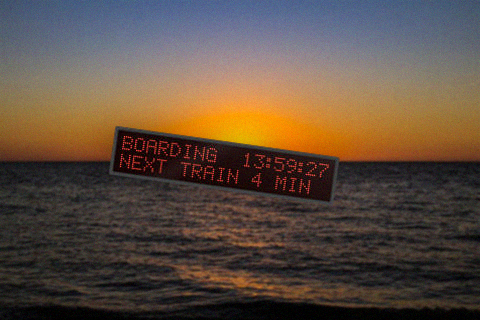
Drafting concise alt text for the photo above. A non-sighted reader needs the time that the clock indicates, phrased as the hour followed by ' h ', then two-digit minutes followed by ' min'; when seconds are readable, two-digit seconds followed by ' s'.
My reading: 13 h 59 min 27 s
